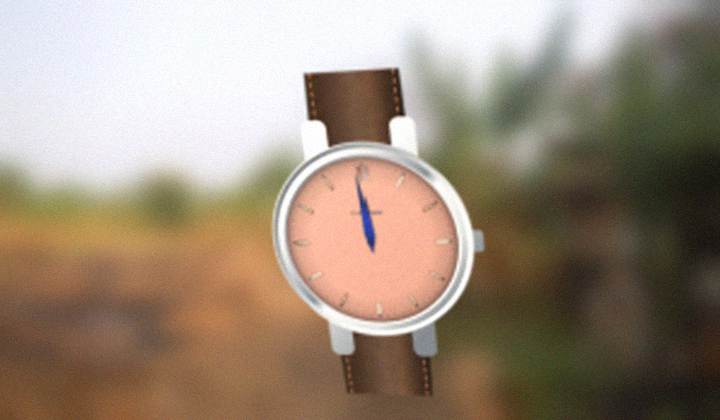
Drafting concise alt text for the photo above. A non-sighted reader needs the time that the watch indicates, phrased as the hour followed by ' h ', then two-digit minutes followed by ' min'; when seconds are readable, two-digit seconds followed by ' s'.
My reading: 11 h 59 min
